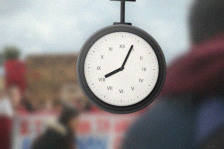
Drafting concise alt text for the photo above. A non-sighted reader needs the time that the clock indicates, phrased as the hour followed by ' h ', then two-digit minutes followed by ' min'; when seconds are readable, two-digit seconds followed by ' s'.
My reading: 8 h 04 min
